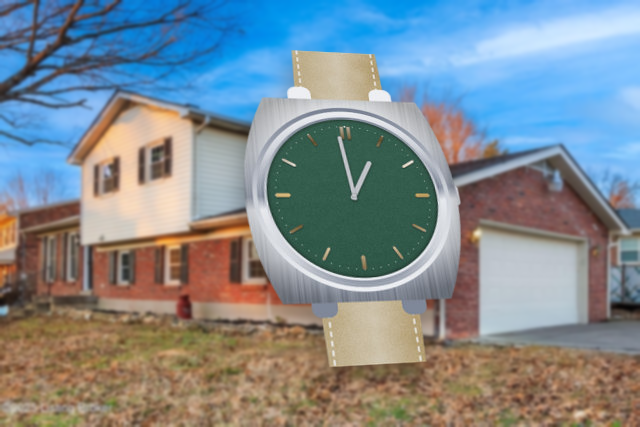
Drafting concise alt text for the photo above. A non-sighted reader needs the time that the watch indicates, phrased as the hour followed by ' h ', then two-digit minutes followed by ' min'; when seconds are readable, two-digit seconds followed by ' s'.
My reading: 12 h 59 min
